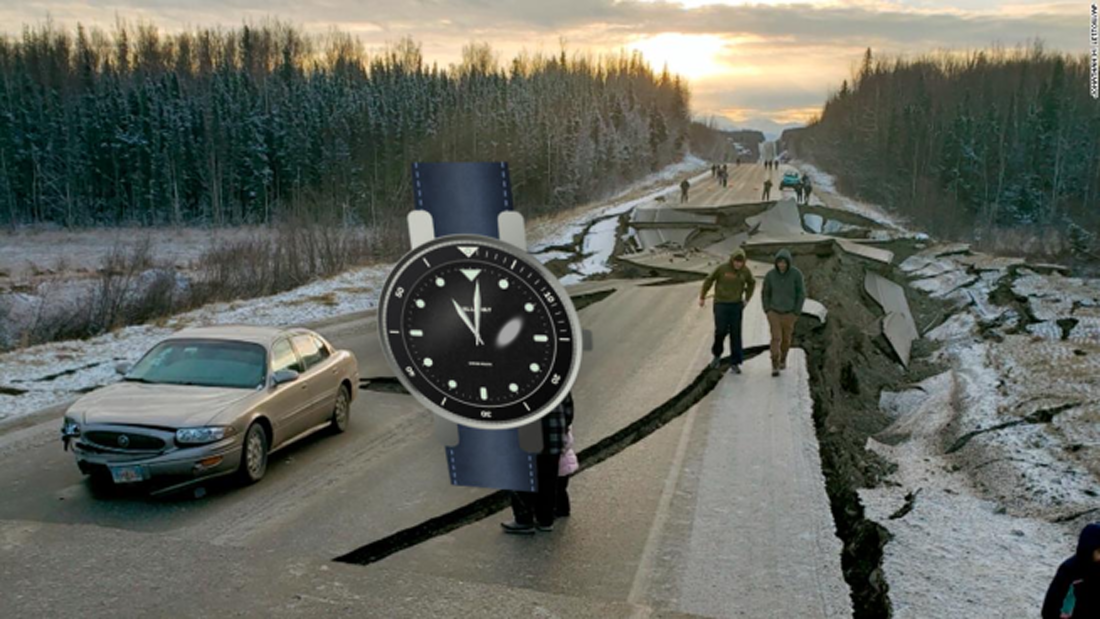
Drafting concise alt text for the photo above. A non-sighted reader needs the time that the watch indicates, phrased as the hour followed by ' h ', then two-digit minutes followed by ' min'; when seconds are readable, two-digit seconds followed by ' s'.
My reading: 11 h 01 min
